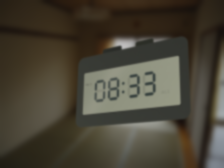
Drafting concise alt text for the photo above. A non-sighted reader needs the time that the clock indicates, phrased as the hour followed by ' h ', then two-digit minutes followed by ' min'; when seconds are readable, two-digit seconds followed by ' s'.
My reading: 8 h 33 min
